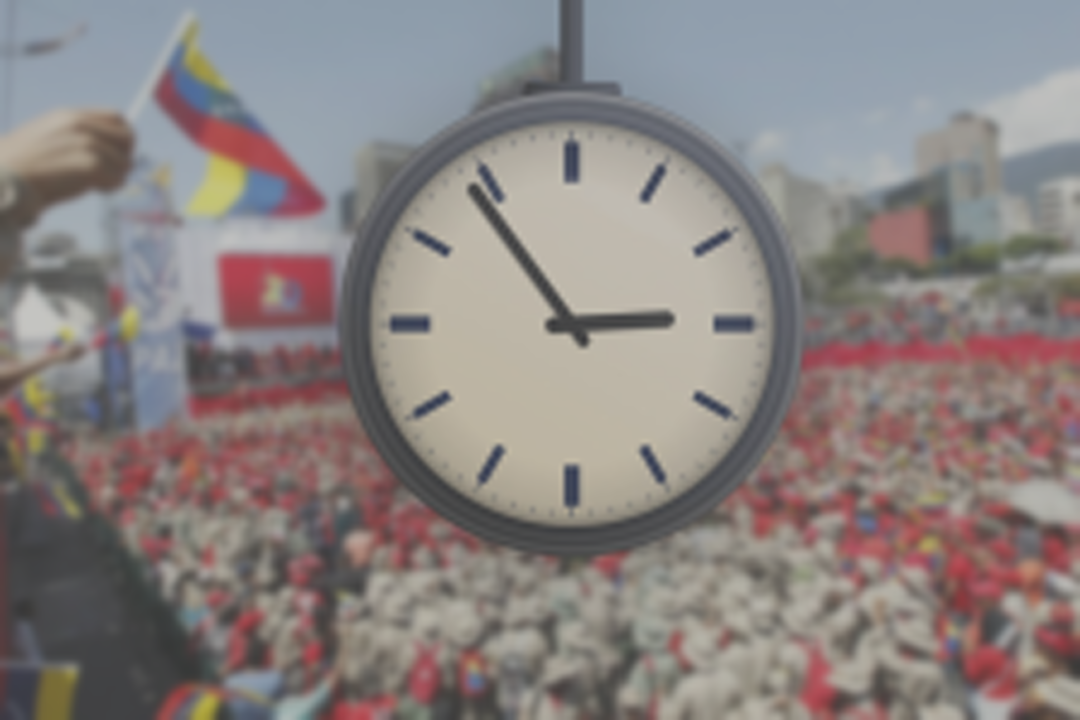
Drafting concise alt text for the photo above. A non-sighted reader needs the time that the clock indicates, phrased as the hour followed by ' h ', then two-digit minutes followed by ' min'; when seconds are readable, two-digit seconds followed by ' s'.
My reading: 2 h 54 min
